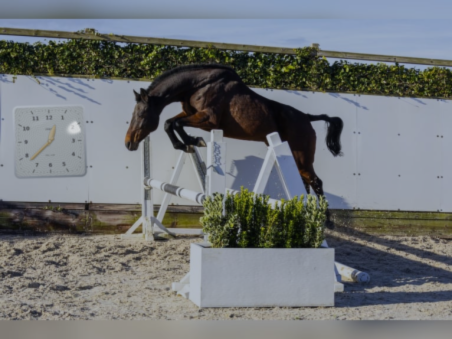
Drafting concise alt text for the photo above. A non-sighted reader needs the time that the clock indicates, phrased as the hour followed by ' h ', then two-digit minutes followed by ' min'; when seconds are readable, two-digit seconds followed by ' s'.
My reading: 12 h 38 min
